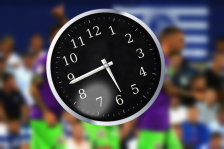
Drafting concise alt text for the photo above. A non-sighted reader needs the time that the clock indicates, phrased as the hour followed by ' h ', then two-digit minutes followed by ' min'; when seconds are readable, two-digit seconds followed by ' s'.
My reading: 5 h 44 min
